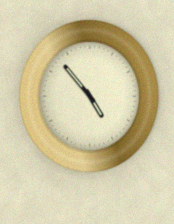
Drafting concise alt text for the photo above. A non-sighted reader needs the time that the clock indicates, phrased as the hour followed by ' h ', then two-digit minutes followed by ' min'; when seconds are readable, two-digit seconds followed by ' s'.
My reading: 4 h 53 min
